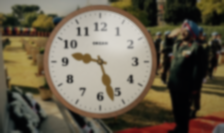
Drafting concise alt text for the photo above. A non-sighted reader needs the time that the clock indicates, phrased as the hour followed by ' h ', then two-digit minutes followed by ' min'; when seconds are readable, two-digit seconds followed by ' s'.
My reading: 9 h 27 min
